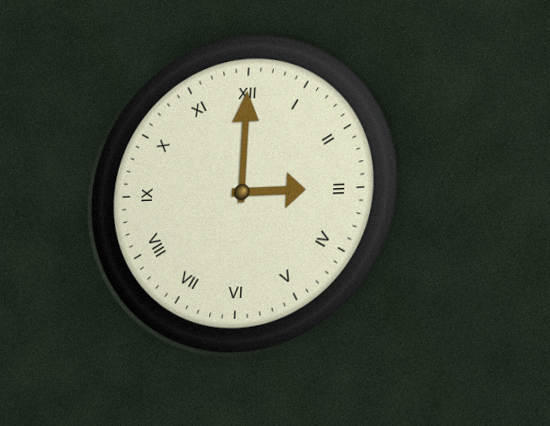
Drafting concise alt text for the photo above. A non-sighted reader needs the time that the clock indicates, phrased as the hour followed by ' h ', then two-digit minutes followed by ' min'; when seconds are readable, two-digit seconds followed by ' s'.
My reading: 3 h 00 min
